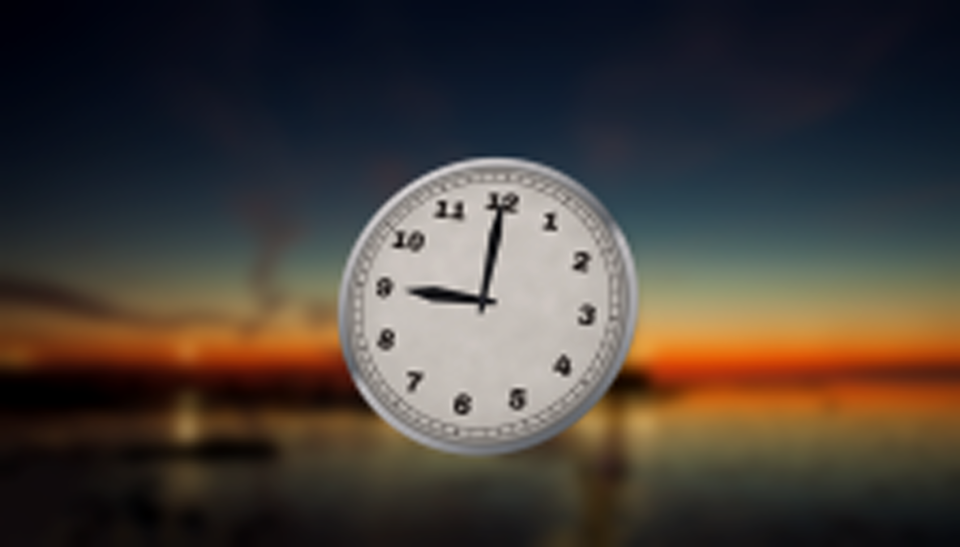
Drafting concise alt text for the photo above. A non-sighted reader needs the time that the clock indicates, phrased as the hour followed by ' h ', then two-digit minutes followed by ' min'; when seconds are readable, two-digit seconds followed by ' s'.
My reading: 9 h 00 min
